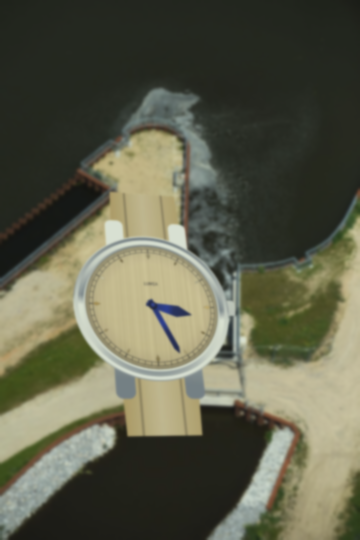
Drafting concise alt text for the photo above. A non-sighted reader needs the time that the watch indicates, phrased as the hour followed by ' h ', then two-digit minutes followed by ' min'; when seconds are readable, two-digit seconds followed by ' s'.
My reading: 3 h 26 min
